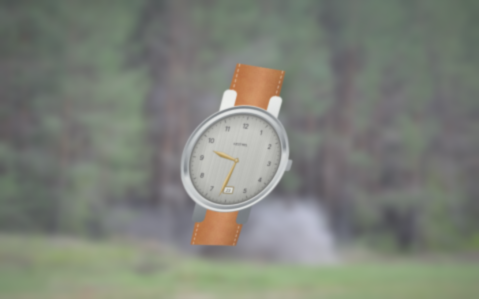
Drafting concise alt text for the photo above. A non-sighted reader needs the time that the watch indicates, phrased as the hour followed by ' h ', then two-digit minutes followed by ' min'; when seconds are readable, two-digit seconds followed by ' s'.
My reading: 9 h 32 min
